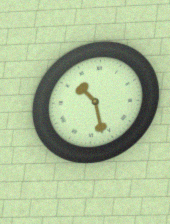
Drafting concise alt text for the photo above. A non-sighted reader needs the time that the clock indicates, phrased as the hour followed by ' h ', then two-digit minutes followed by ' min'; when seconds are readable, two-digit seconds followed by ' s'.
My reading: 10 h 27 min
